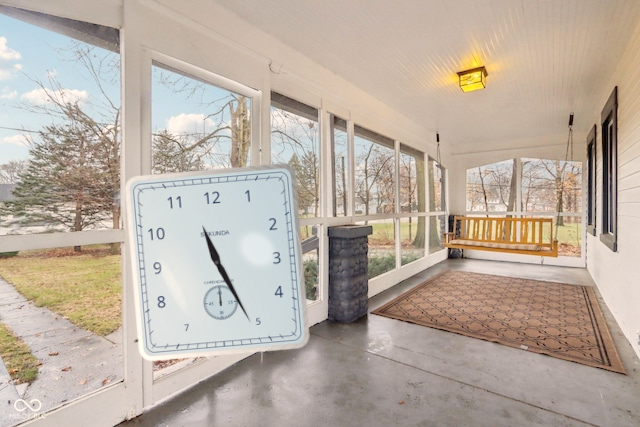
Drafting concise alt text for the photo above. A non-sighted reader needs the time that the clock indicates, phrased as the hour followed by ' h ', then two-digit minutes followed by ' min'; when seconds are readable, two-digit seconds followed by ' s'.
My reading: 11 h 26 min
